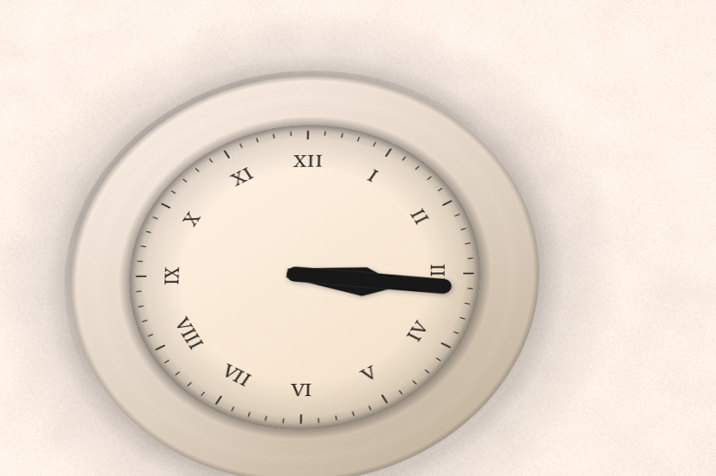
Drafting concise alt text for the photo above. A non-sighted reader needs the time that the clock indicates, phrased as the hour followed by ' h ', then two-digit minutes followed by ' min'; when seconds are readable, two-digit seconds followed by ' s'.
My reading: 3 h 16 min
